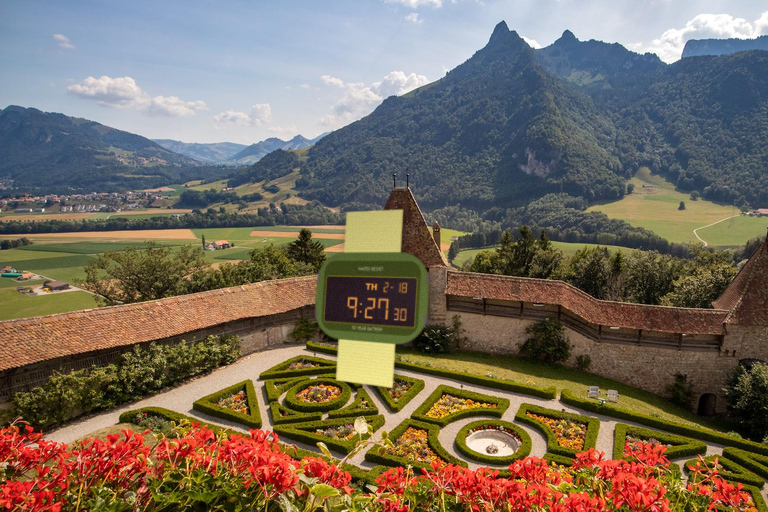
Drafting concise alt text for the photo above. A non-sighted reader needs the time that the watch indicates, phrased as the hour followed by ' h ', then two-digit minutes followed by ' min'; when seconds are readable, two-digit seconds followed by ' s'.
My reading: 9 h 27 min 30 s
